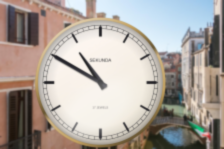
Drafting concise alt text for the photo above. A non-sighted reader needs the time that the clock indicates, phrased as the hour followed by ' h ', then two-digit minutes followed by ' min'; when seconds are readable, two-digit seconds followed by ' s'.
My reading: 10 h 50 min
